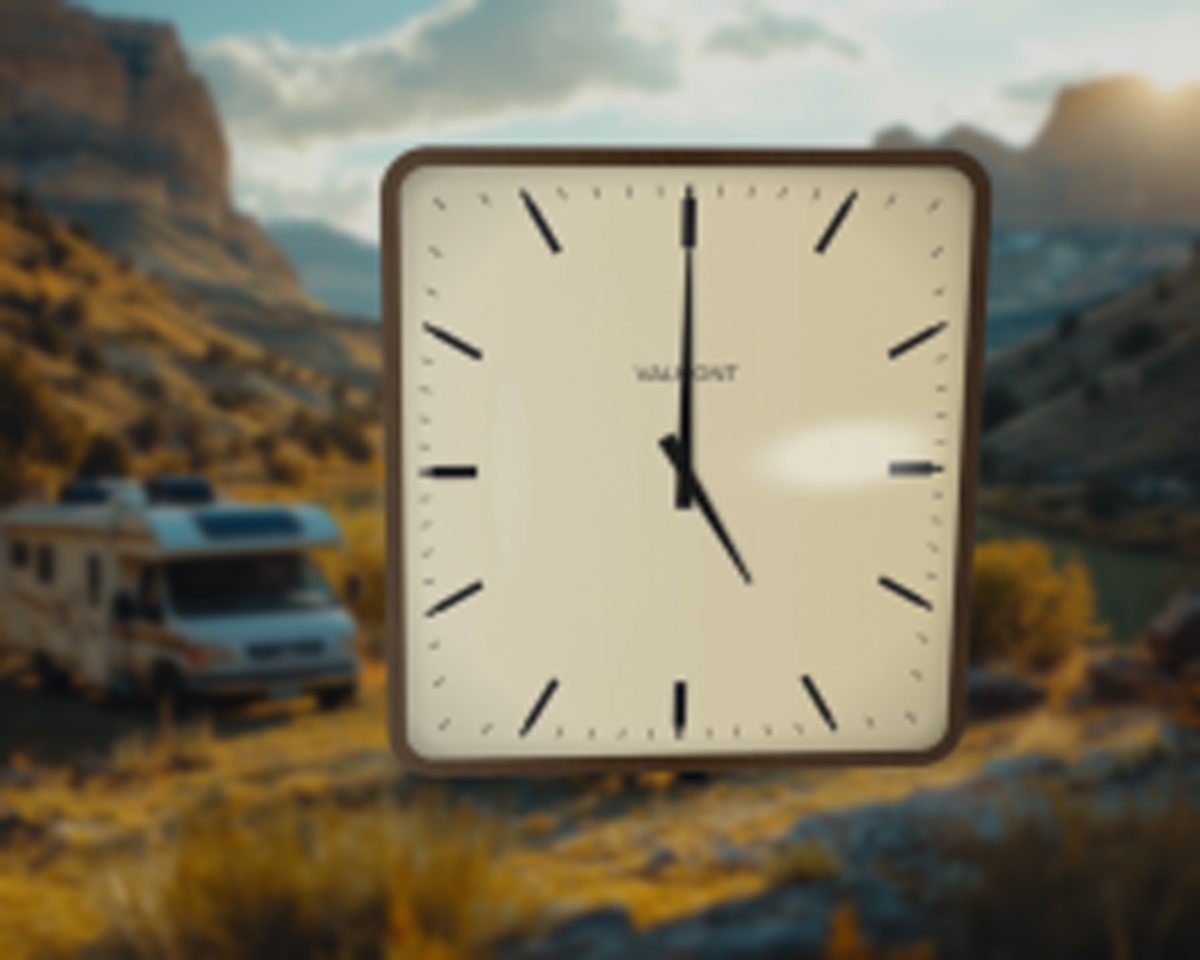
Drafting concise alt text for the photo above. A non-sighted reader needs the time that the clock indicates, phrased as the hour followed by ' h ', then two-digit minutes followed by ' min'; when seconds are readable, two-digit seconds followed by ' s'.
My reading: 5 h 00 min
